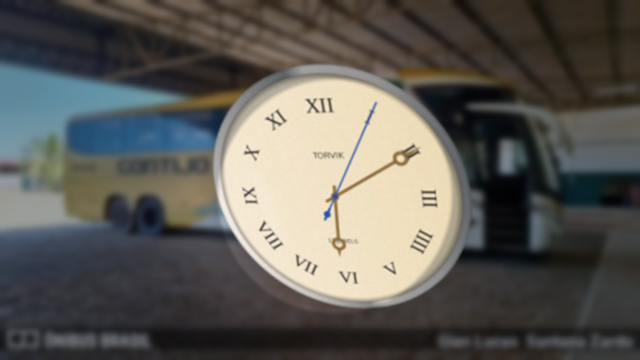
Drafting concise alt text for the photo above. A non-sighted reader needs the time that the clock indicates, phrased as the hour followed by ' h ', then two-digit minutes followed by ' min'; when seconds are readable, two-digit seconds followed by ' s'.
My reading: 6 h 10 min 05 s
